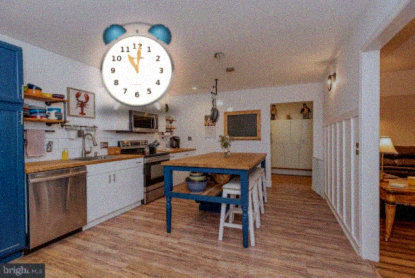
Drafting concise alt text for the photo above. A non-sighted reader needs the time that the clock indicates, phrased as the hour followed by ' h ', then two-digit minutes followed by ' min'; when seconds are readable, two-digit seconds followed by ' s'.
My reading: 11 h 01 min
